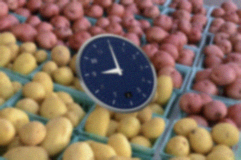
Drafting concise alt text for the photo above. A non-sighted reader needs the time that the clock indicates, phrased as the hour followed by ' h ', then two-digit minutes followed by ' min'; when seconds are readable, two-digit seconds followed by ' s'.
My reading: 9 h 00 min
